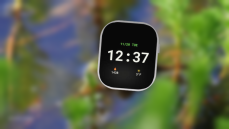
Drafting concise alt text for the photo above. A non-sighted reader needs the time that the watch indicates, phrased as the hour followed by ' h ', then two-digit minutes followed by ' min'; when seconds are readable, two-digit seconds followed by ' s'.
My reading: 12 h 37 min
